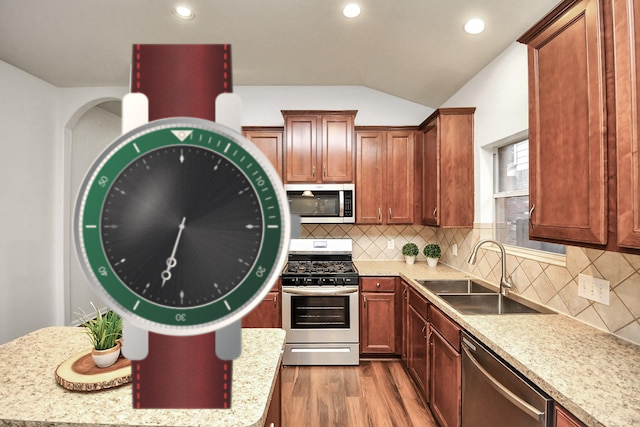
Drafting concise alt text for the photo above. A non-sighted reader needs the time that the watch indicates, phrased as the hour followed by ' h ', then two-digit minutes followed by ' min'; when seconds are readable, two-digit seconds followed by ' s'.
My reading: 6 h 33 min
